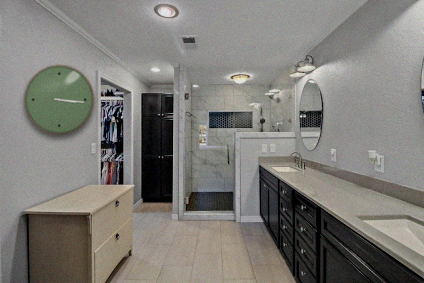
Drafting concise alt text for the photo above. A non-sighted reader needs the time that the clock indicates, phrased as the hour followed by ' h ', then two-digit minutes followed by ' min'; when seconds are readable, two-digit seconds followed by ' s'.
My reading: 3 h 16 min
